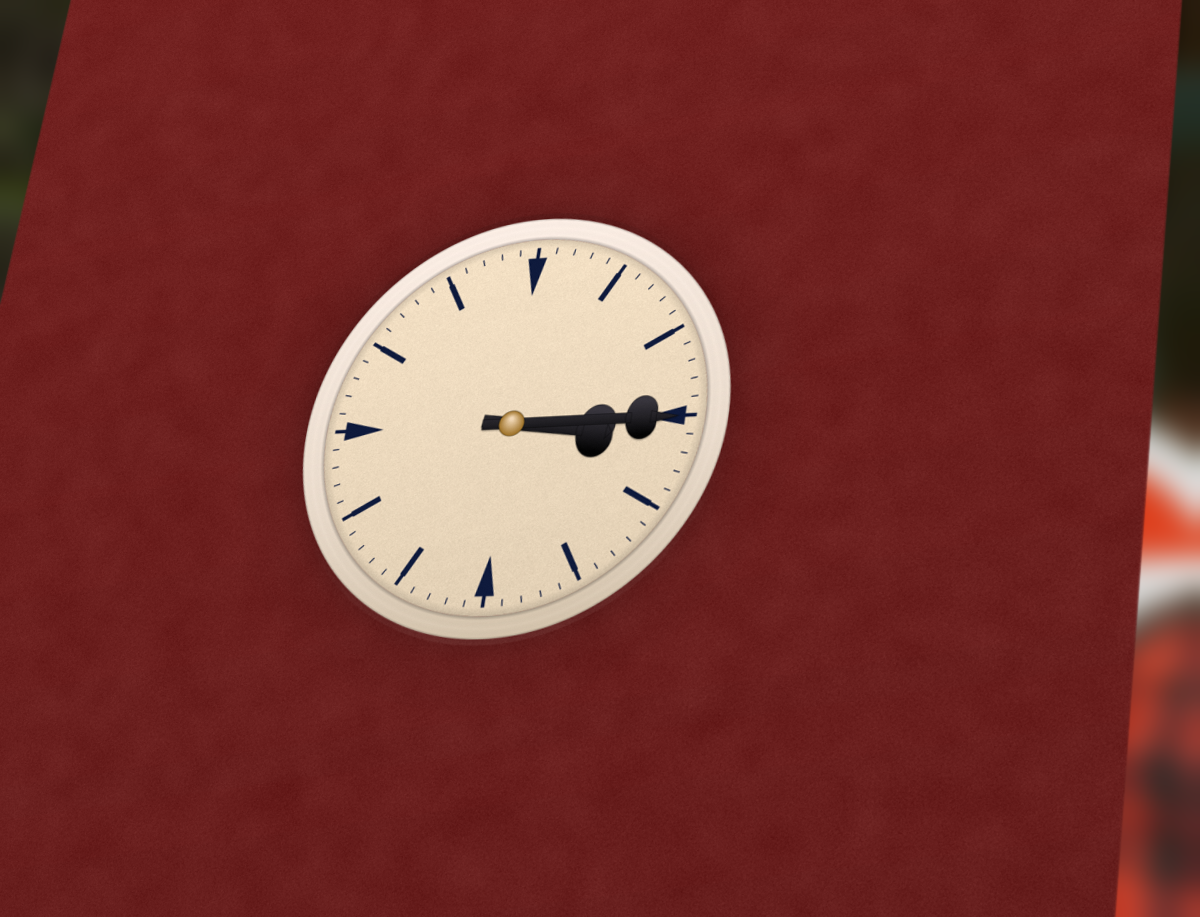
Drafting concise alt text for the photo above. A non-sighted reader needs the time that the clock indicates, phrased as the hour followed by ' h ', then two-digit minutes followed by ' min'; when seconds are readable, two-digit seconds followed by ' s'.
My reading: 3 h 15 min
